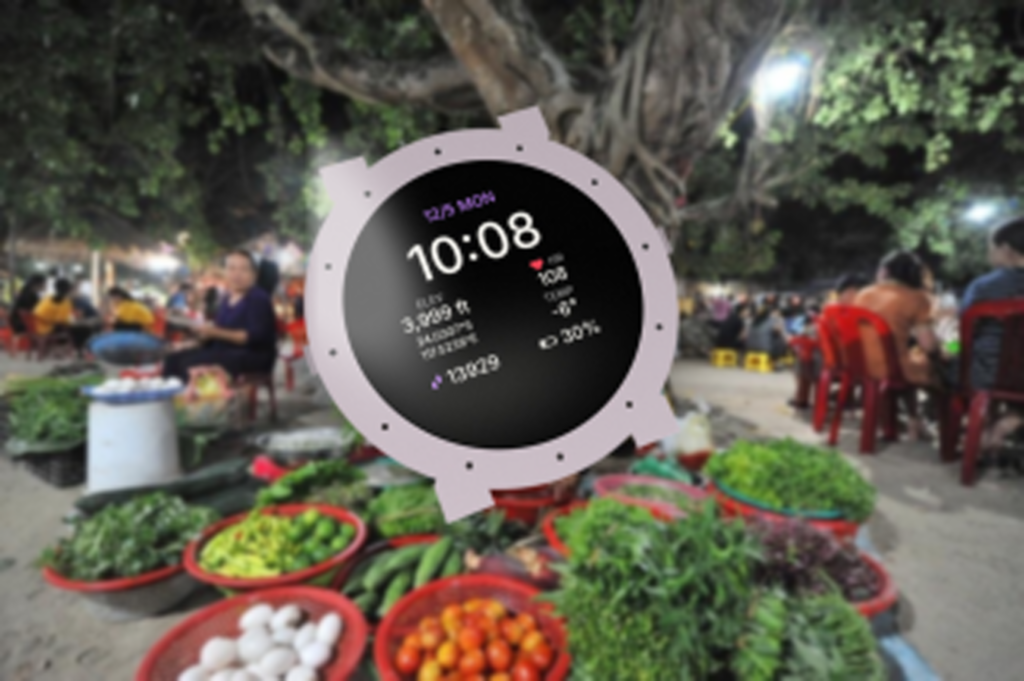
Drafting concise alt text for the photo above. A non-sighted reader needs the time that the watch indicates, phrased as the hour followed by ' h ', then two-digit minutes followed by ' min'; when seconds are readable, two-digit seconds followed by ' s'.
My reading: 10 h 08 min
